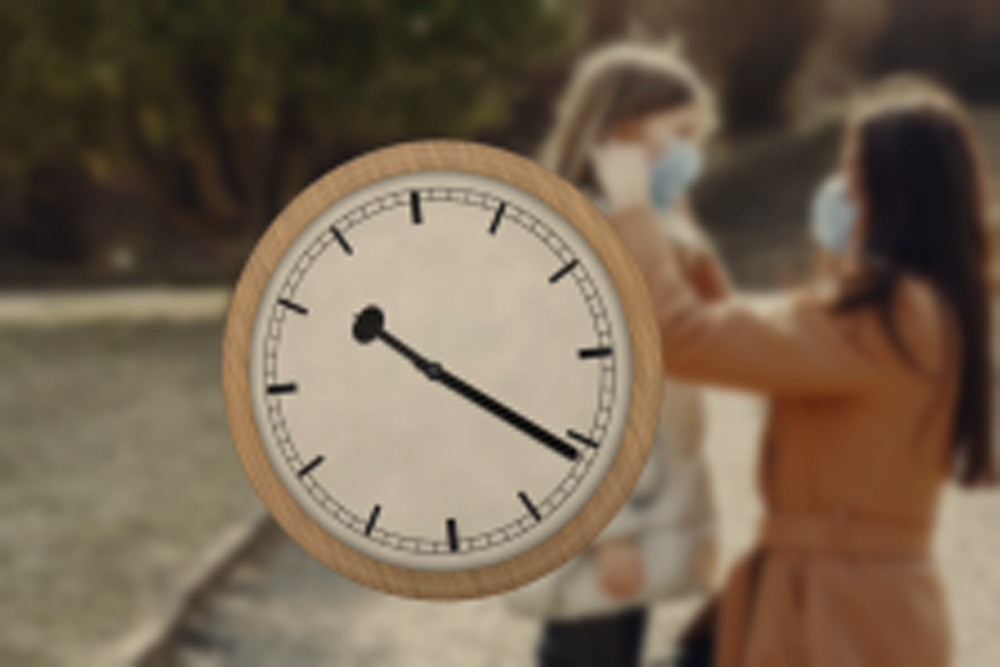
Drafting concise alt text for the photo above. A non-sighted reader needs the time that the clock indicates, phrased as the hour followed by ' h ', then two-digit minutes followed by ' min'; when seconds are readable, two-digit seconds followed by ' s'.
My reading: 10 h 21 min
